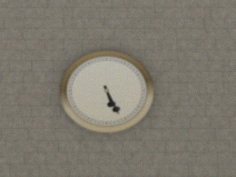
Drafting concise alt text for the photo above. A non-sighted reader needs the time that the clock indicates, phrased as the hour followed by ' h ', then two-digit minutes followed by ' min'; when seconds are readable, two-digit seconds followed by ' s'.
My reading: 5 h 26 min
